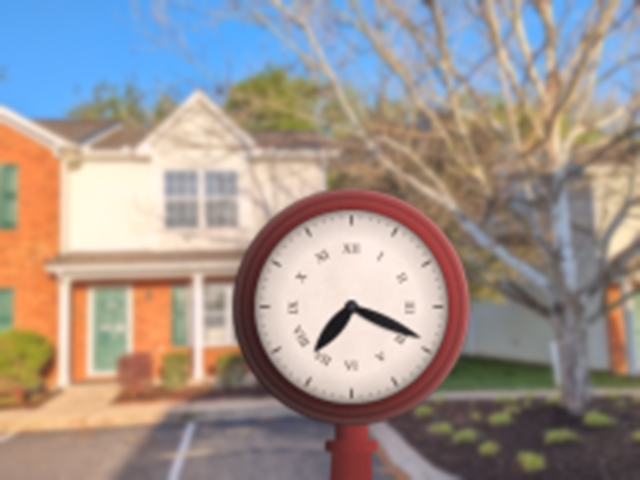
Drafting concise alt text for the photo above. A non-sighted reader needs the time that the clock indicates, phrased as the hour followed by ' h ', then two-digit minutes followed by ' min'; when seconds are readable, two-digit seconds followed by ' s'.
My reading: 7 h 19 min
